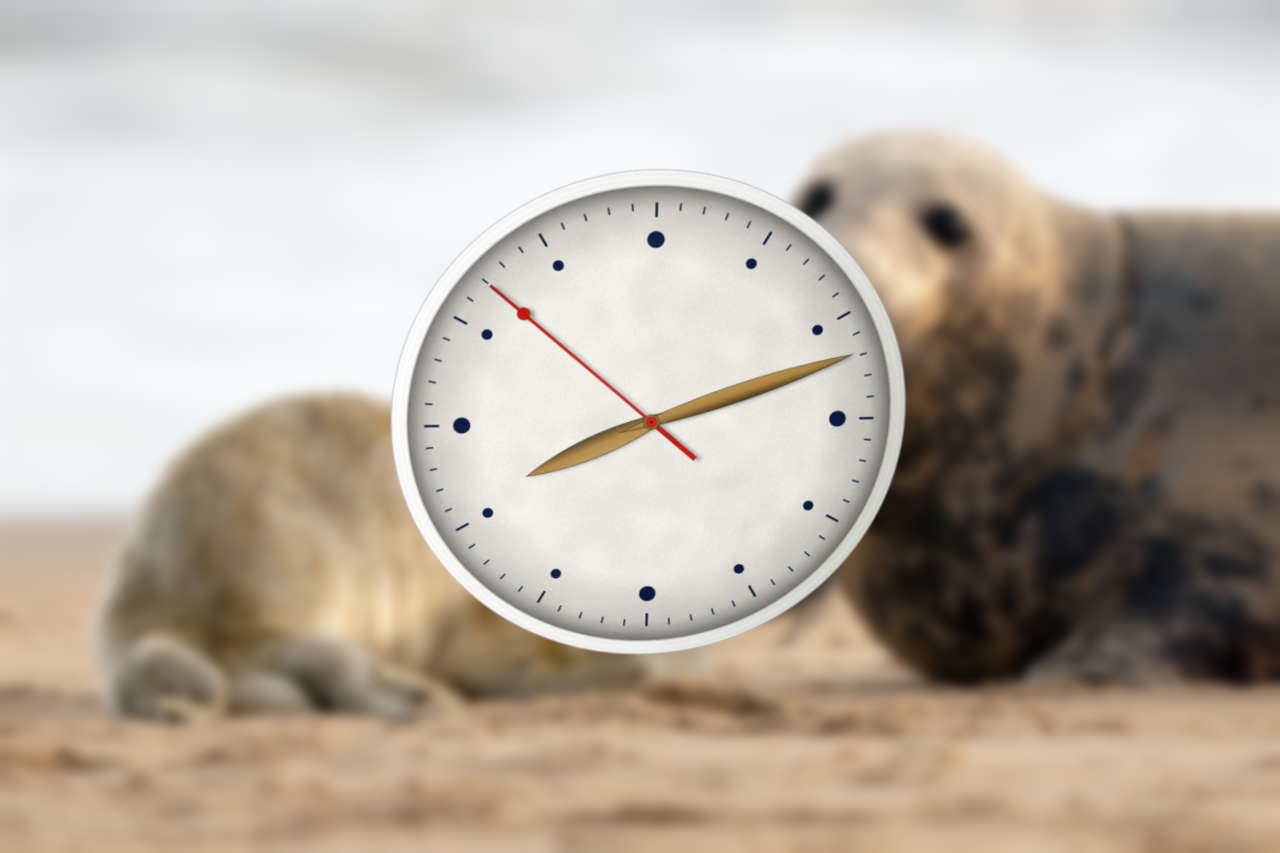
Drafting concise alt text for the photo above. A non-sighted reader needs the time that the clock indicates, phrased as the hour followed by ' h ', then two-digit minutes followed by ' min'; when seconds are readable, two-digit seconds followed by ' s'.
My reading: 8 h 11 min 52 s
